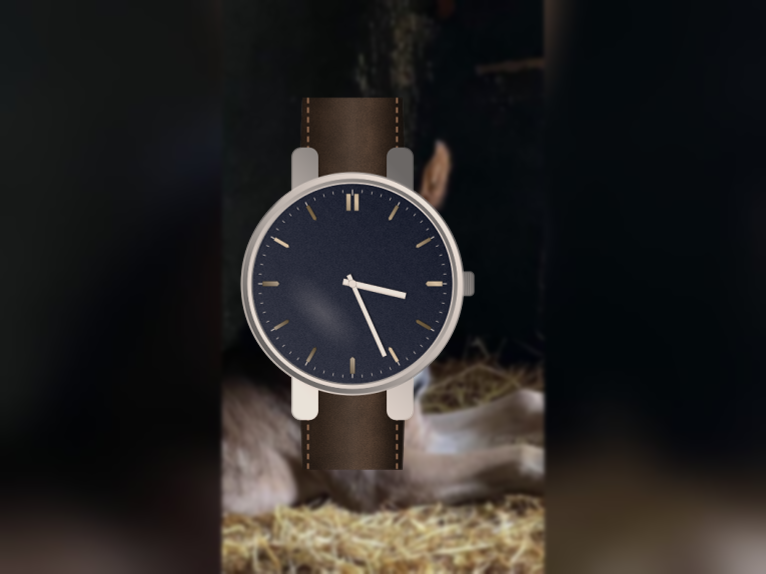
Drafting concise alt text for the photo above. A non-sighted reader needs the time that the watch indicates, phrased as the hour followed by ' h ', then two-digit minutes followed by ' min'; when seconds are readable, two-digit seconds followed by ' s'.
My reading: 3 h 26 min
